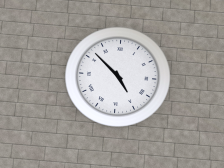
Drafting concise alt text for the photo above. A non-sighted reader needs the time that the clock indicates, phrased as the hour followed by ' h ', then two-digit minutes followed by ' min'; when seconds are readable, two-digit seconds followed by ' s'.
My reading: 4 h 52 min
